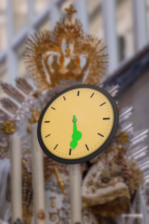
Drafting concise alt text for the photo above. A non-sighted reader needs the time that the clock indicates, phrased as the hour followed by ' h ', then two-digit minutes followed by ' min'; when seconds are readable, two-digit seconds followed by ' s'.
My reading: 5 h 29 min
